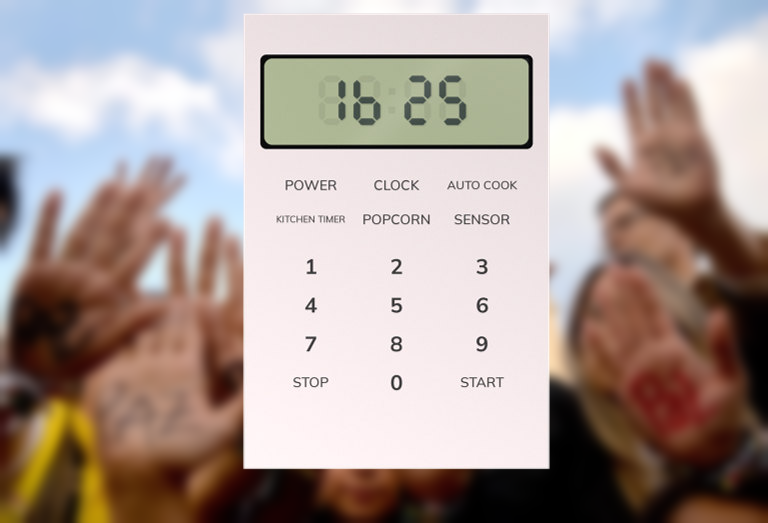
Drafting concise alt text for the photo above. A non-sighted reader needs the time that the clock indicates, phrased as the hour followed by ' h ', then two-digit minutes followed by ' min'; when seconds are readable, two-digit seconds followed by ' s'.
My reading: 16 h 25 min
